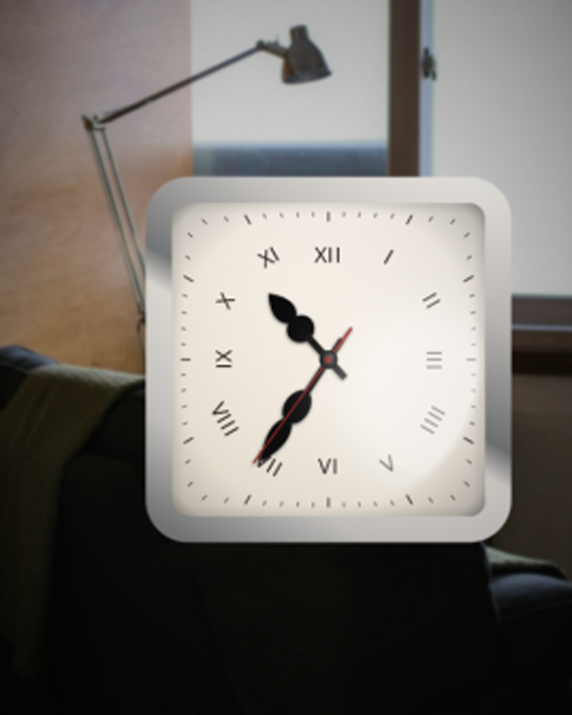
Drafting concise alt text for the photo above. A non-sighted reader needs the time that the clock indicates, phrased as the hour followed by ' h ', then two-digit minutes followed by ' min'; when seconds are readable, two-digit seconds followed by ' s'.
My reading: 10 h 35 min 36 s
